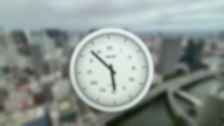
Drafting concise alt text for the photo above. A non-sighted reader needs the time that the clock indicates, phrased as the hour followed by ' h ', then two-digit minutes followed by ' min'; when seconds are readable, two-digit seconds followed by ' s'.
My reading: 5 h 53 min
